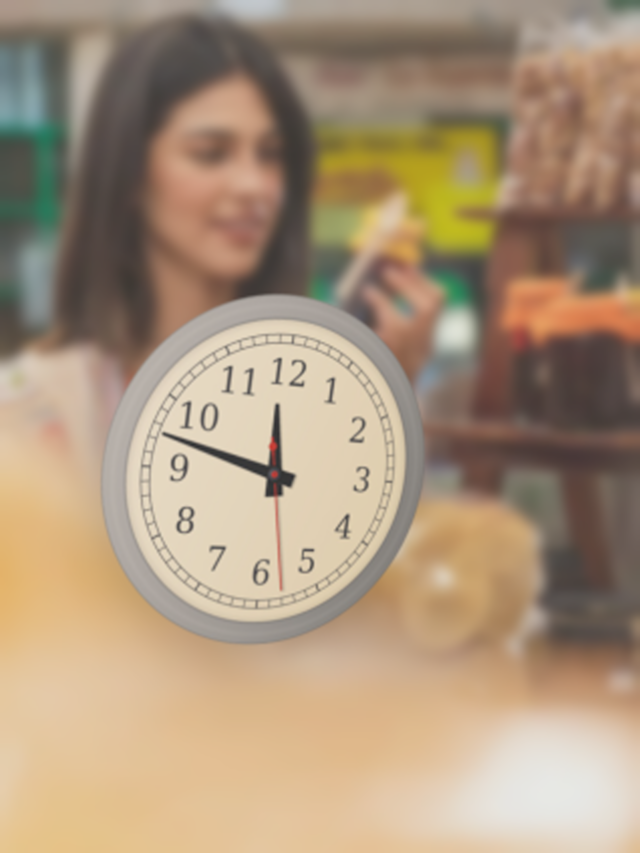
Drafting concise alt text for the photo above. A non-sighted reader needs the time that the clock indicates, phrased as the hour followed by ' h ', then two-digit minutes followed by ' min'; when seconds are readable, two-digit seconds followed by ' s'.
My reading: 11 h 47 min 28 s
